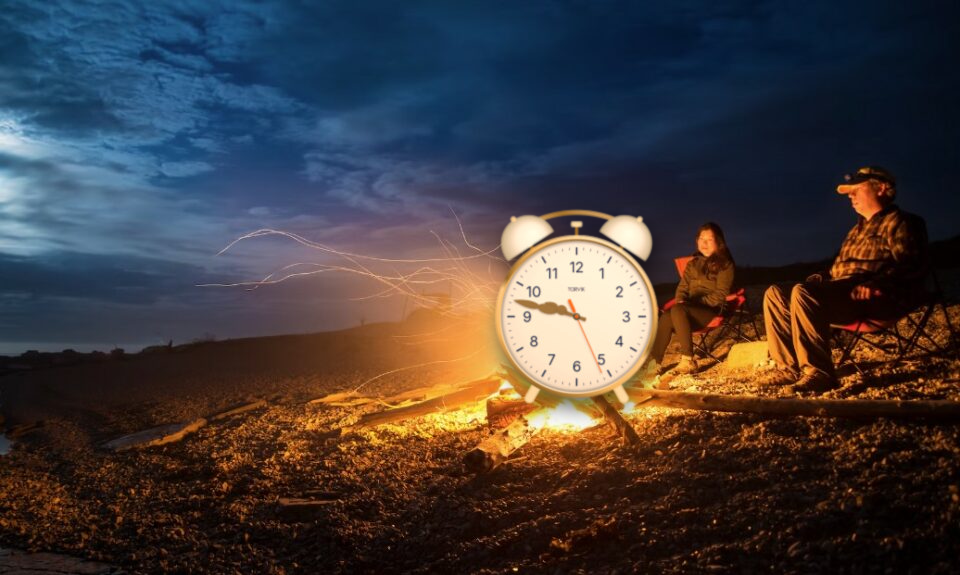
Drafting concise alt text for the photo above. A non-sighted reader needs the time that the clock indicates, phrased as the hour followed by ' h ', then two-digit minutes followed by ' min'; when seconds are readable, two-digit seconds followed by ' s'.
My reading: 9 h 47 min 26 s
